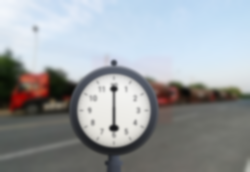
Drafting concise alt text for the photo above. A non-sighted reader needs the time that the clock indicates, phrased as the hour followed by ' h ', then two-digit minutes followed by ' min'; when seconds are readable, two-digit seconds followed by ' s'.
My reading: 6 h 00 min
